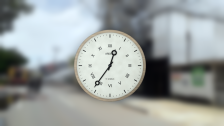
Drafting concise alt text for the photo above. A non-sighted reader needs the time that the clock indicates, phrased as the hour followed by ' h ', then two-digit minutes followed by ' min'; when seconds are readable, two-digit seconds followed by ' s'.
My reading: 12 h 36 min
